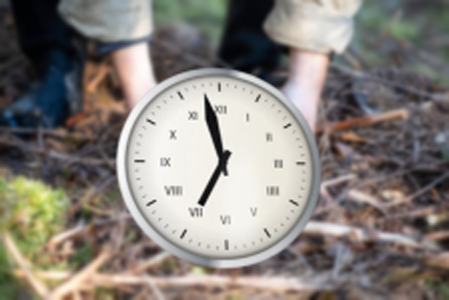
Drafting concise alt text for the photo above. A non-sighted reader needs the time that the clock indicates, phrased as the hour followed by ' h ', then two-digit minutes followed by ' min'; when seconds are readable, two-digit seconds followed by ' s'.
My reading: 6 h 58 min
